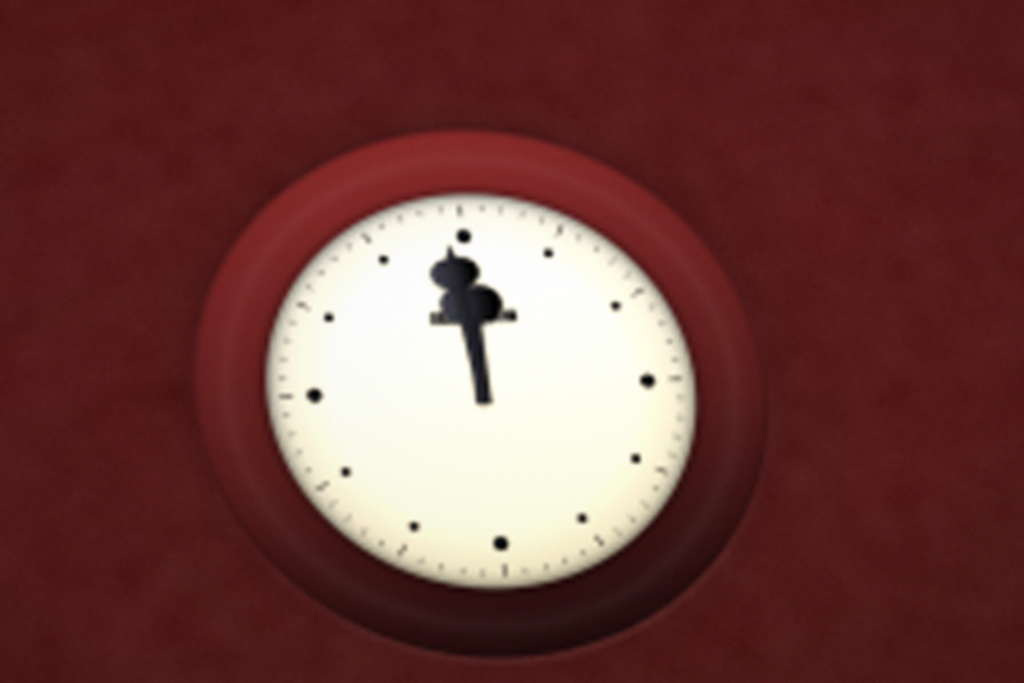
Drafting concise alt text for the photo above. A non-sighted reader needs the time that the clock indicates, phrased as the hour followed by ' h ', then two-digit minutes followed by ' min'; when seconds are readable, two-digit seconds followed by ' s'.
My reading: 11 h 59 min
